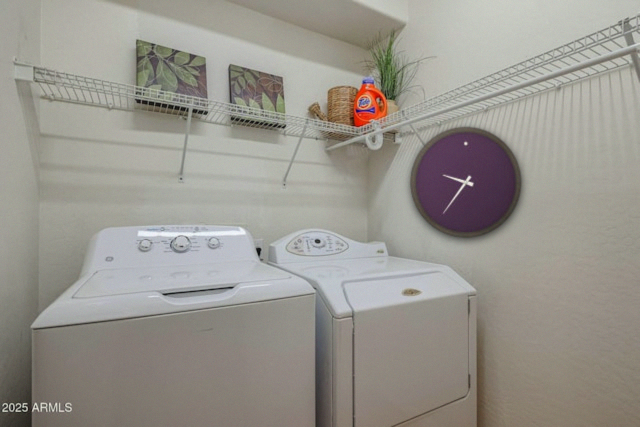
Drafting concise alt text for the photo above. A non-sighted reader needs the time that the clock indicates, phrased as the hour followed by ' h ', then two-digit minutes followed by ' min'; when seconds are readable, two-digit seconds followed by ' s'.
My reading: 9 h 36 min
